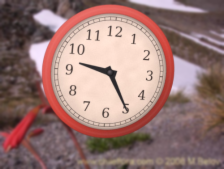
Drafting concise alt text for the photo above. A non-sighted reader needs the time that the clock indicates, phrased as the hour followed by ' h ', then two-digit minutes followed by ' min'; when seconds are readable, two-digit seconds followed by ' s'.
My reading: 9 h 25 min
